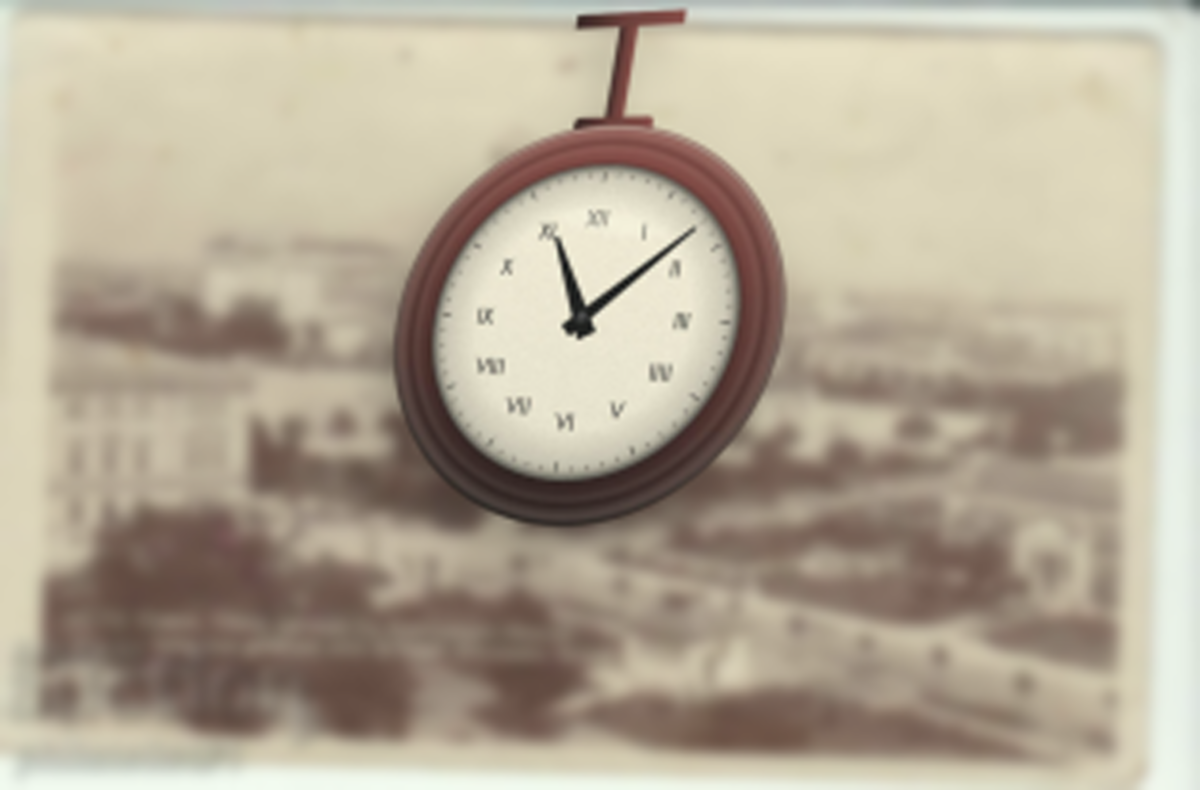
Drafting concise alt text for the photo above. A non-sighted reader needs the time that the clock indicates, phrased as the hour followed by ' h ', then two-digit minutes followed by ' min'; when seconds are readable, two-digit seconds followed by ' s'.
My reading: 11 h 08 min
